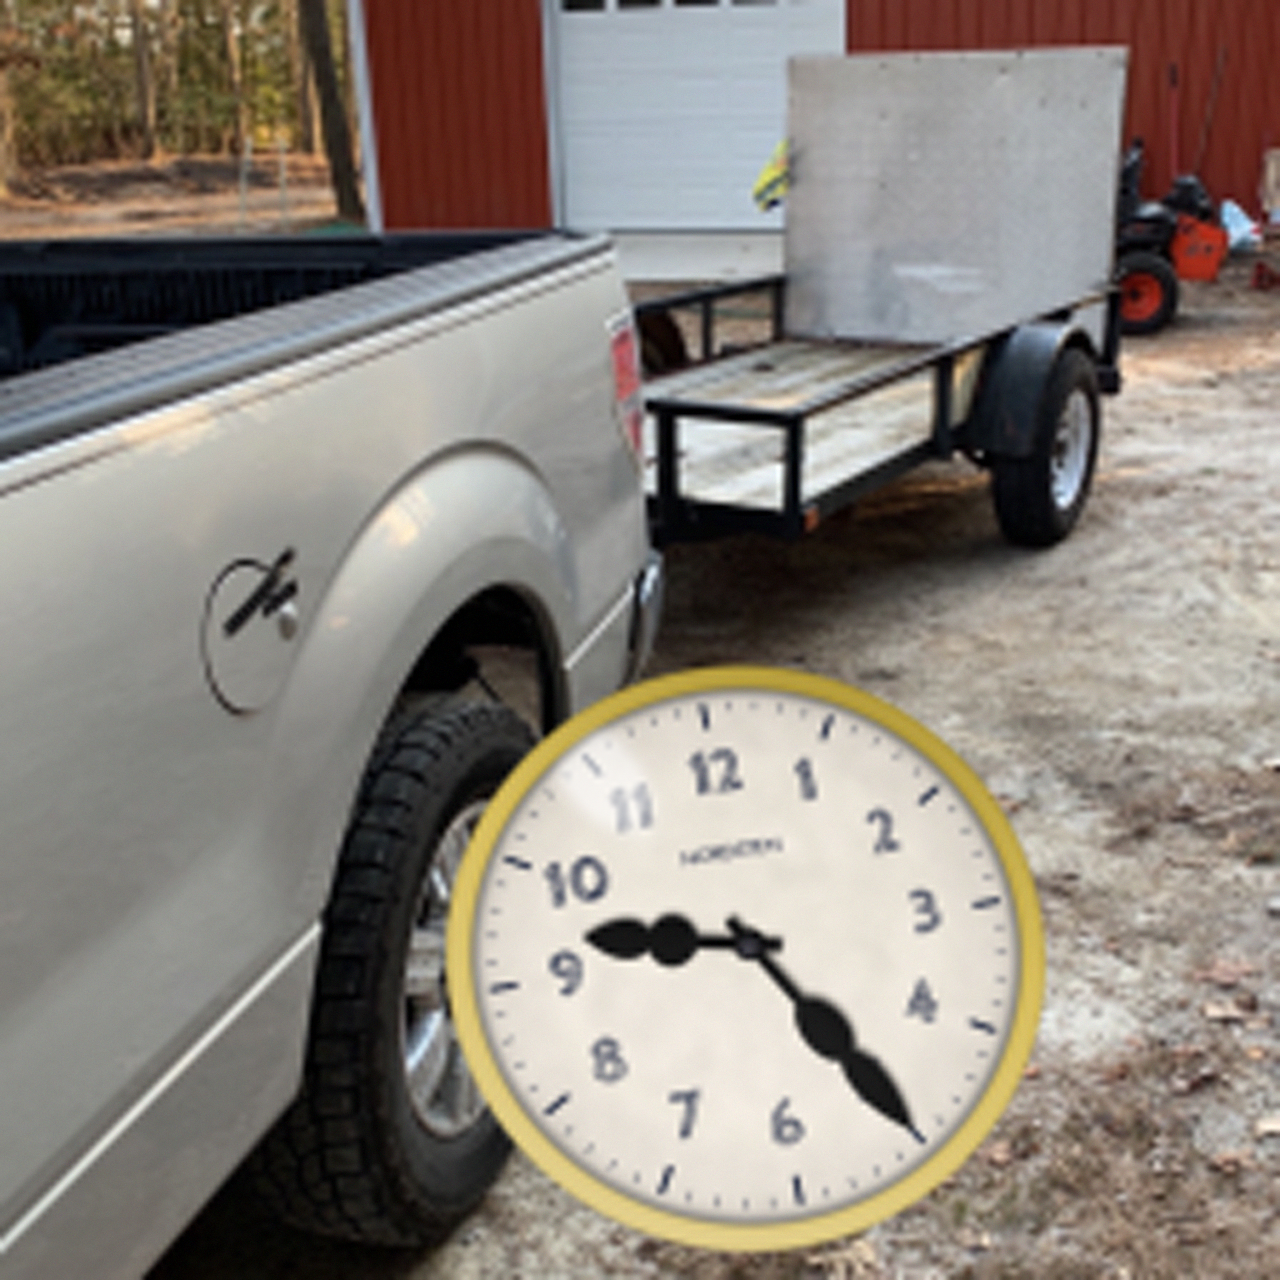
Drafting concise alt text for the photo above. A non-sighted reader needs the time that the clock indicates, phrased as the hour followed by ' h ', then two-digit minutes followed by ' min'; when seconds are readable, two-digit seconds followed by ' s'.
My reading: 9 h 25 min
